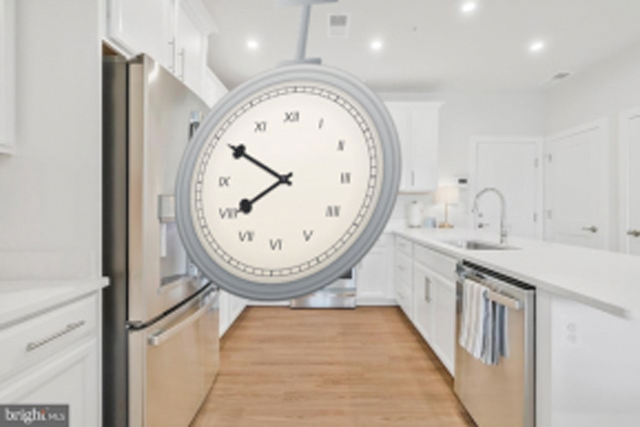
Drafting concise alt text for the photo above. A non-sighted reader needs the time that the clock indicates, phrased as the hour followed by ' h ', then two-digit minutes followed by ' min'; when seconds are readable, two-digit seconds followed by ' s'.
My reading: 7 h 50 min
